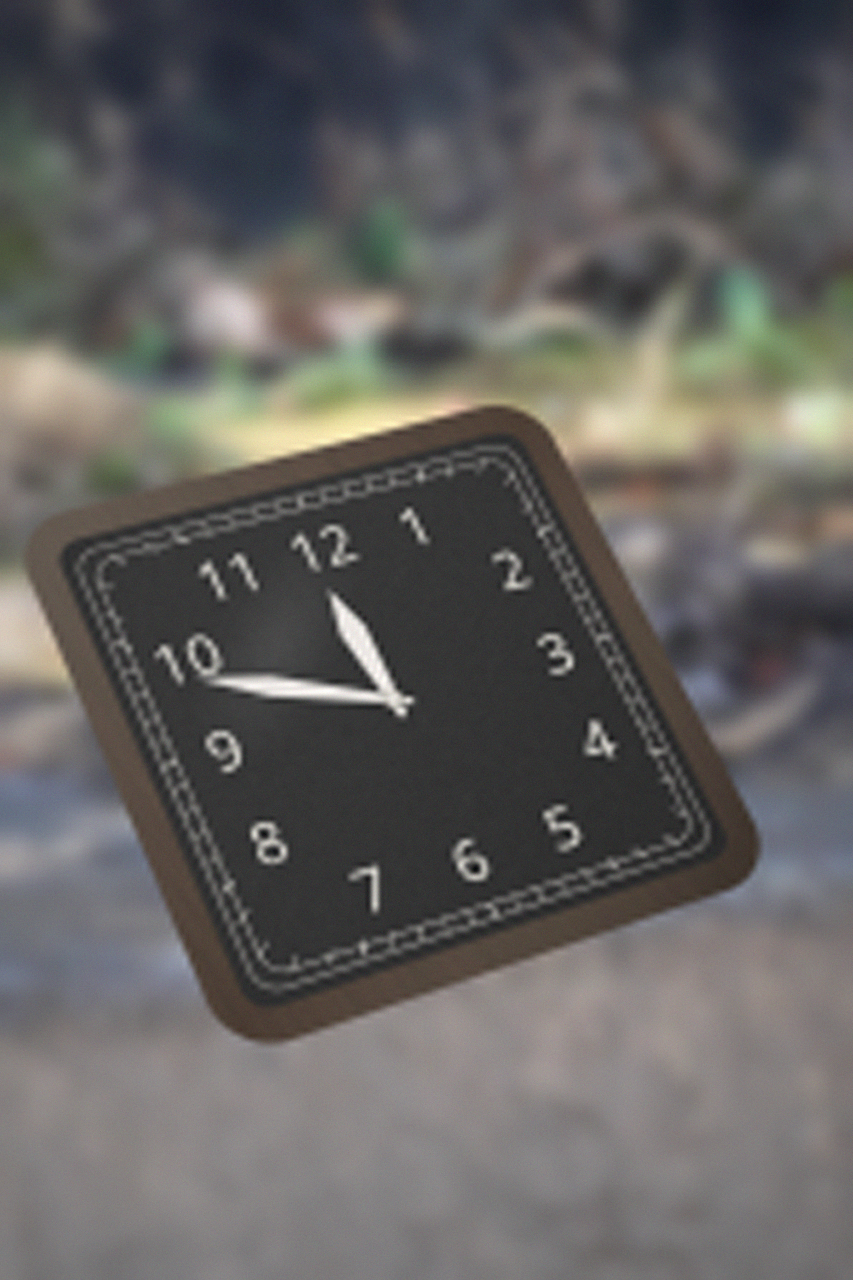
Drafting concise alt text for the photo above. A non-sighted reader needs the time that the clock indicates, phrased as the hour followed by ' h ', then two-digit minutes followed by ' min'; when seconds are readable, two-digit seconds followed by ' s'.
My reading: 11 h 49 min
